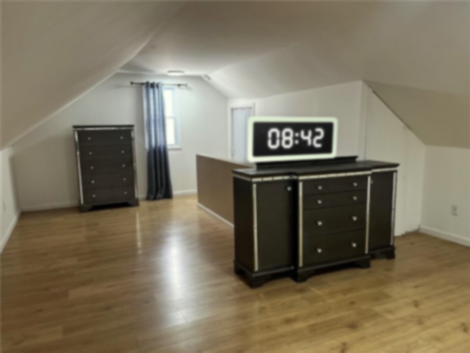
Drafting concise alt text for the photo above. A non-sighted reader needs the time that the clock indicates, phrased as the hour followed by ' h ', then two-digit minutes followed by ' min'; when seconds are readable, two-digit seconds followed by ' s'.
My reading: 8 h 42 min
